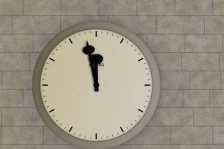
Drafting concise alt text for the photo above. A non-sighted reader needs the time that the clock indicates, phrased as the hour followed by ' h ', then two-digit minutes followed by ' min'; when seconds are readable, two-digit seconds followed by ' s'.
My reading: 11 h 58 min
